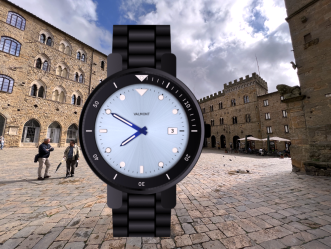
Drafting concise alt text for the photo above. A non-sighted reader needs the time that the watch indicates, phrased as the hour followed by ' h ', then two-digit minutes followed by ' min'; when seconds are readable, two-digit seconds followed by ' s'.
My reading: 7 h 50 min
